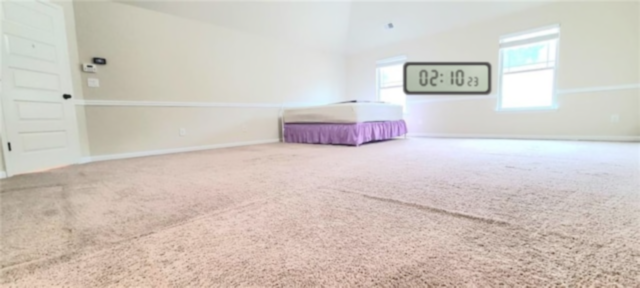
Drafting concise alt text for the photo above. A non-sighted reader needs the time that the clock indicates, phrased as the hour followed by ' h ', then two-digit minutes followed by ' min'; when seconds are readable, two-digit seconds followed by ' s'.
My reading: 2 h 10 min
